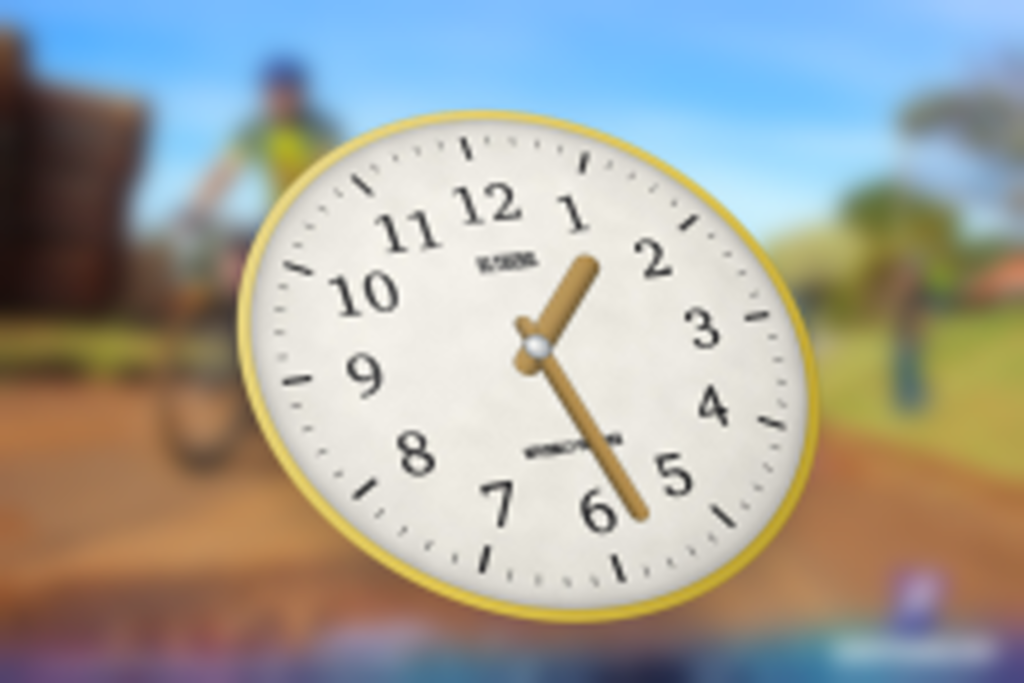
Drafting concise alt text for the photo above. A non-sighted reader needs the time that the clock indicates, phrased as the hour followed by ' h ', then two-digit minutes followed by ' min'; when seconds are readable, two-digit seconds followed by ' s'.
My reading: 1 h 28 min
